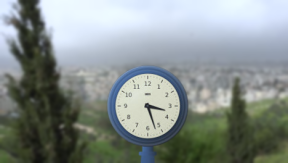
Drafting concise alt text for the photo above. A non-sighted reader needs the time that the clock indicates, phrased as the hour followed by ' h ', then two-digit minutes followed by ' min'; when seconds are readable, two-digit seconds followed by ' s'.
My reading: 3 h 27 min
